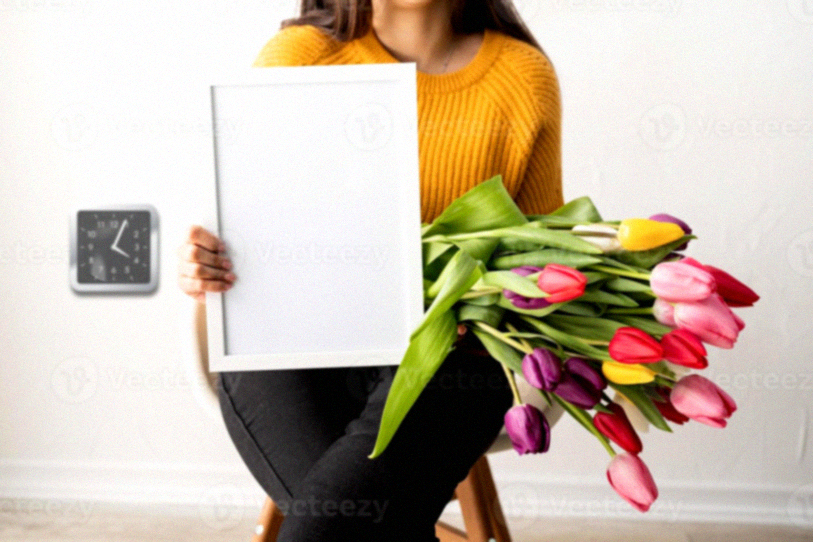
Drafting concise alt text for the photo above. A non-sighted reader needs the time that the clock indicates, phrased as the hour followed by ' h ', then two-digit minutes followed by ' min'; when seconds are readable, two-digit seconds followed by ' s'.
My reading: 4 h 04 min
